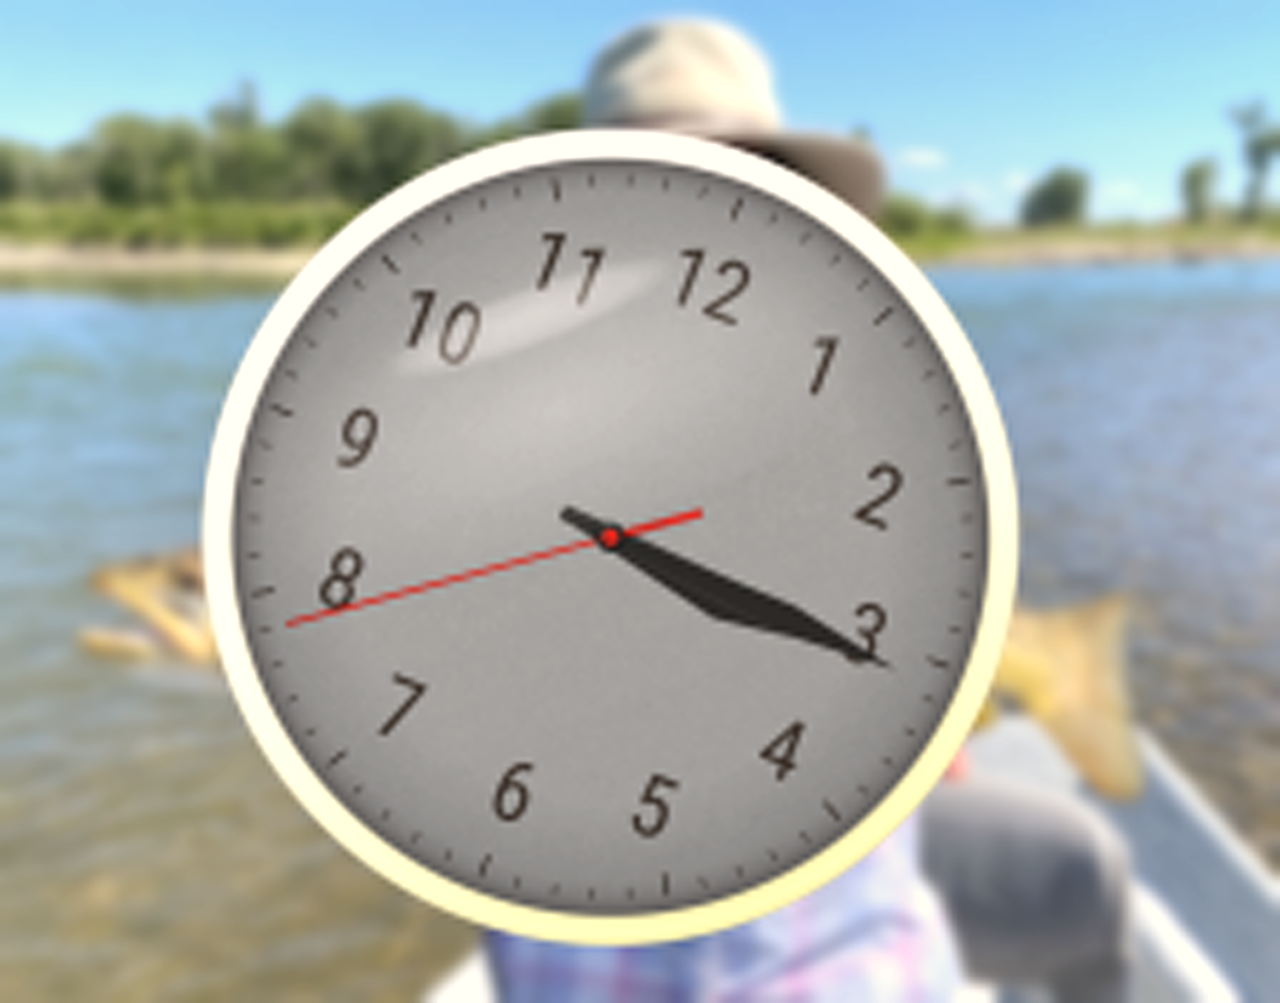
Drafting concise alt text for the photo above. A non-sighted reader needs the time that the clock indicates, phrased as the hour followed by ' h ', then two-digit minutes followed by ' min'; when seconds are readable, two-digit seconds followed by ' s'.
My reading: 3 h 15 min 39 s
